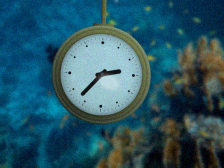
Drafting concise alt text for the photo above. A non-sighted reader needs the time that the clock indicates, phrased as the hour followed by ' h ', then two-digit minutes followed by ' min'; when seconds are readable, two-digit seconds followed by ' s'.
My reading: 2 h 37 min
